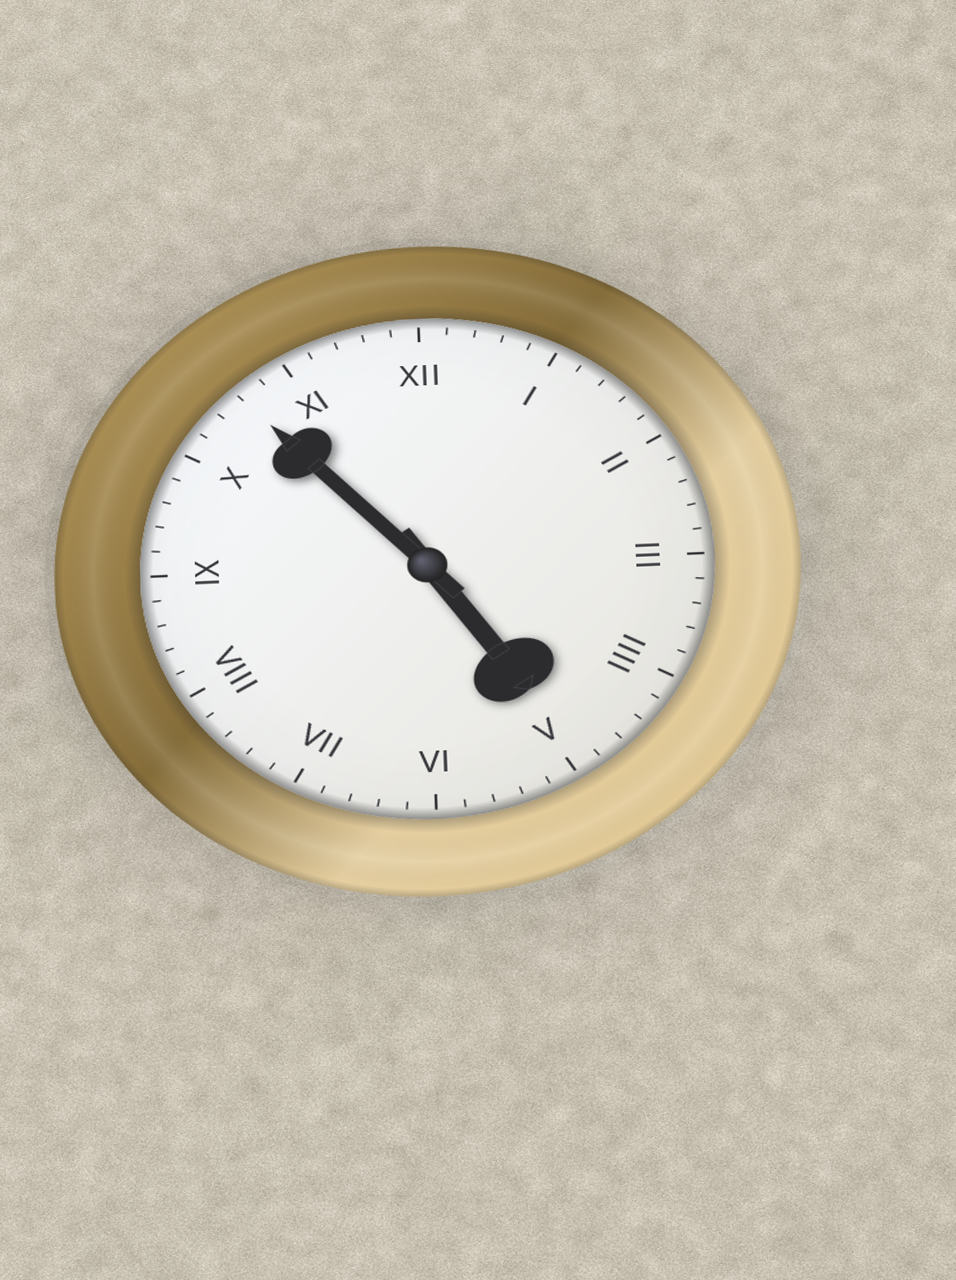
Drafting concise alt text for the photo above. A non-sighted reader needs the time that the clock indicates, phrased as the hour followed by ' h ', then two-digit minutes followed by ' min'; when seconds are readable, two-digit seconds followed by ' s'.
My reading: 4 h 53 min
